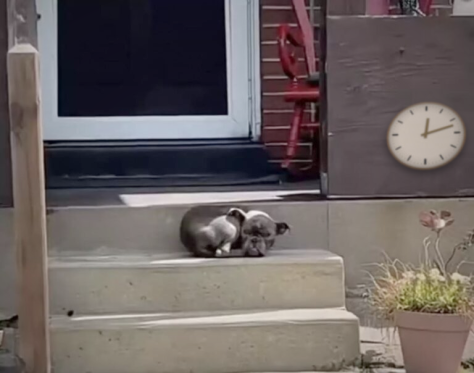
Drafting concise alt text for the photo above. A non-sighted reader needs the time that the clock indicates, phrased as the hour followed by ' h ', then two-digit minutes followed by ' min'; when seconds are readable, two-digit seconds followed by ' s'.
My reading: 12 h 12 min
